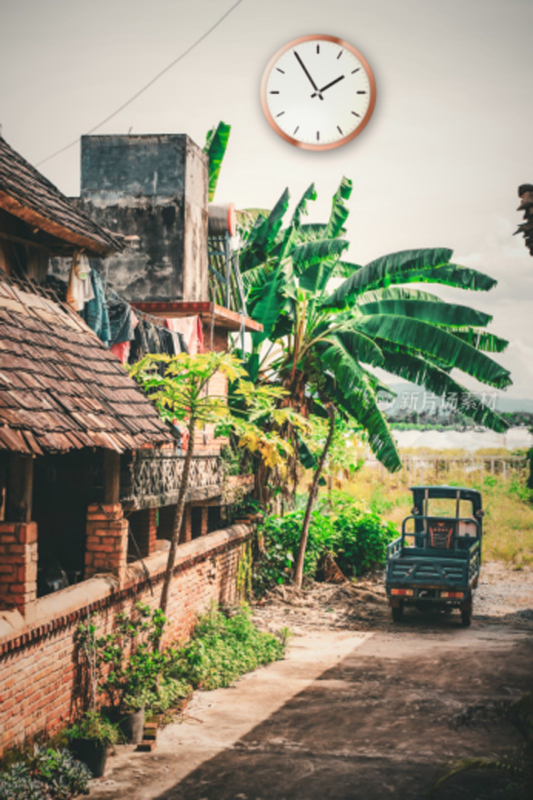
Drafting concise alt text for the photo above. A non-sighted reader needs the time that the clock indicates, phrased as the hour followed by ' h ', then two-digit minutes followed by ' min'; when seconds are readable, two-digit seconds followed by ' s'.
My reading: 1 h 55 min
